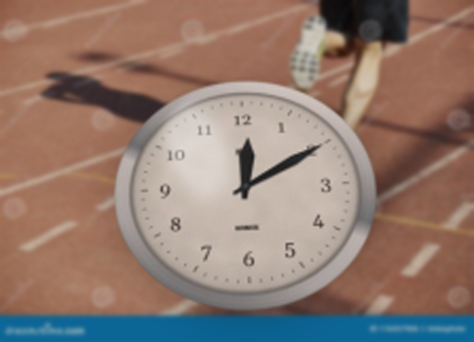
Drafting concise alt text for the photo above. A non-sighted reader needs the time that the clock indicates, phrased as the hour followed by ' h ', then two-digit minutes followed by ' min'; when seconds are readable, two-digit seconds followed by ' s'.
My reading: 12 h 10 min
